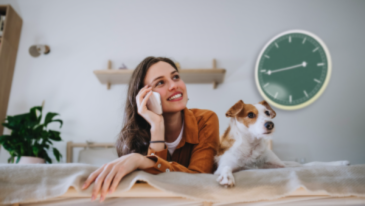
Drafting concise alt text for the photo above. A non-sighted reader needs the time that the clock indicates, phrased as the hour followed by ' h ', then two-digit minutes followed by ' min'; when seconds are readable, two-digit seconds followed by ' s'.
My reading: 2 h 44 min
